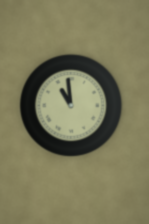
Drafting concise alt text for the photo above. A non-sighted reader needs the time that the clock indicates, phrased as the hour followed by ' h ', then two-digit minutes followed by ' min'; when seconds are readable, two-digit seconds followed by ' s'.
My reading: 10 h 59 min
